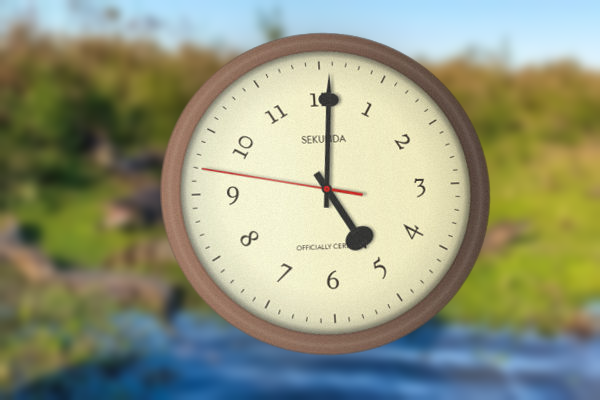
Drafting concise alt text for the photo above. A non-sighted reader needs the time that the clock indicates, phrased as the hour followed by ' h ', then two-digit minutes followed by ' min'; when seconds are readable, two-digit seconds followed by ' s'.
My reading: 5 h 00 min 47 s
